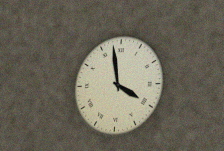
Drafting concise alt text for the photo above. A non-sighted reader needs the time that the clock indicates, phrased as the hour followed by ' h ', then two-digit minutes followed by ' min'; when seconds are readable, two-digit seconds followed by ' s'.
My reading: 3 h 58 min
